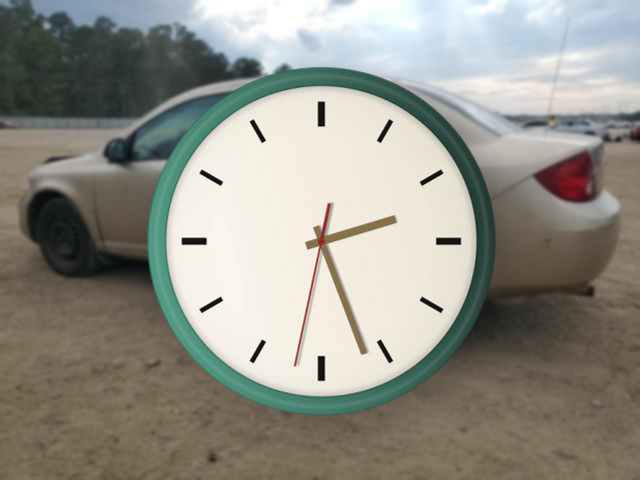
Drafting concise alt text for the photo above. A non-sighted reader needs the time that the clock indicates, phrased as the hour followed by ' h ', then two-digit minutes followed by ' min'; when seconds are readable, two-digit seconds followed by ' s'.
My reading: 2 h 26 min 32 s
